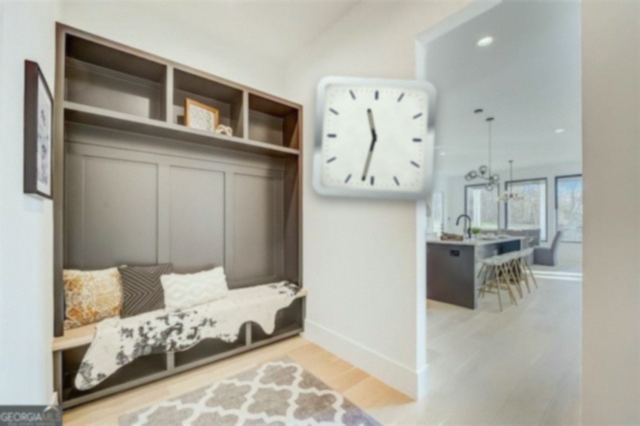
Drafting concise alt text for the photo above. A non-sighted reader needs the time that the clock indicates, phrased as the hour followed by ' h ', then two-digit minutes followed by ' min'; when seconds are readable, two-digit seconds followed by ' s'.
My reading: 11 h 32 min
